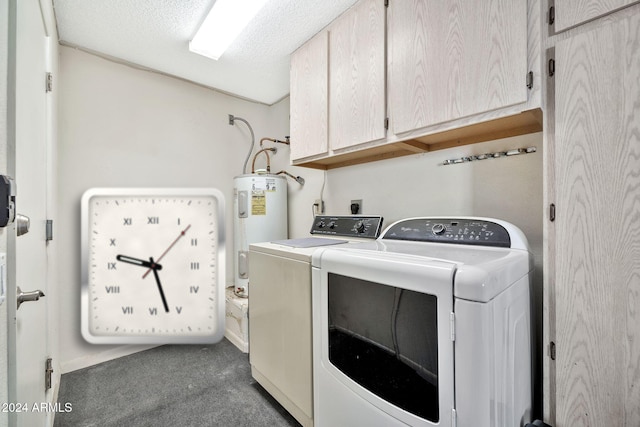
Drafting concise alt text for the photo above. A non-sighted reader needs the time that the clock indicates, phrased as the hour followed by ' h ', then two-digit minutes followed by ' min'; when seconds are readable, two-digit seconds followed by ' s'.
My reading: 9 h 27 min 07 s
